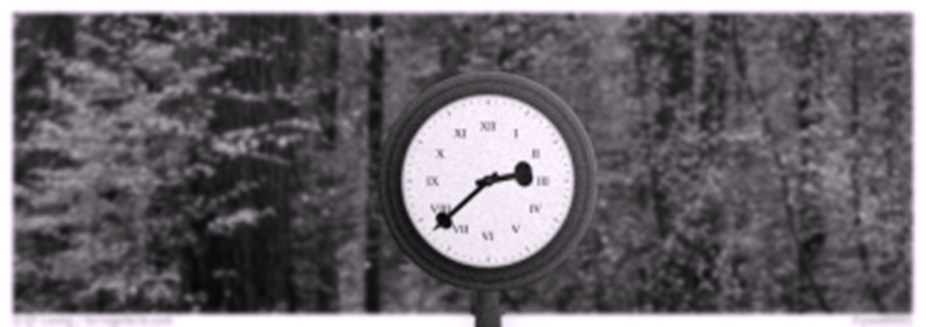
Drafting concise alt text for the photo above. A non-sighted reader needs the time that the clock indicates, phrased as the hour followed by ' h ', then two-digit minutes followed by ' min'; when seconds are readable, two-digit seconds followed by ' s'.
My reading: 2 h 38 min
